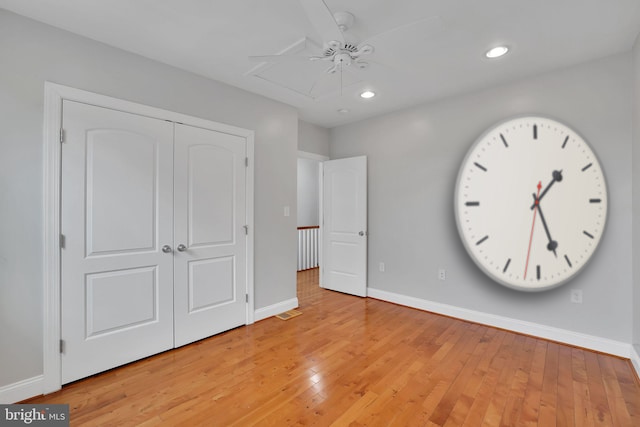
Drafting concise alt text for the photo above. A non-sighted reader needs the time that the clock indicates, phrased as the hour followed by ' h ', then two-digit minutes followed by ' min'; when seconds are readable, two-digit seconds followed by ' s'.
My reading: 1 h 26 min 32 s
